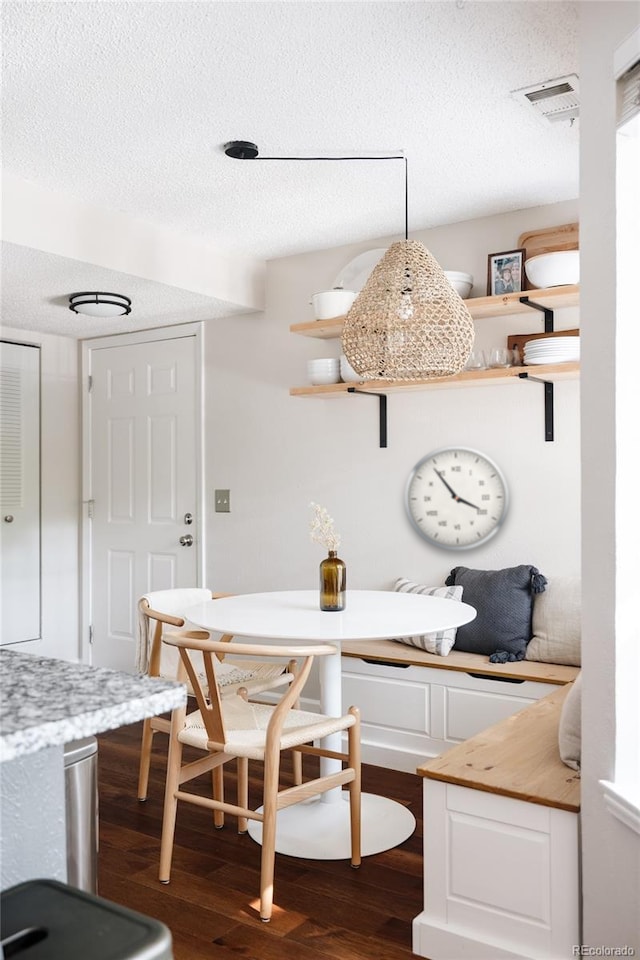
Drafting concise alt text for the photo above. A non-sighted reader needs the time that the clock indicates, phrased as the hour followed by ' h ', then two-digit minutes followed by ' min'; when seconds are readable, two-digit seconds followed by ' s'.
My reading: 3 h 54 min
